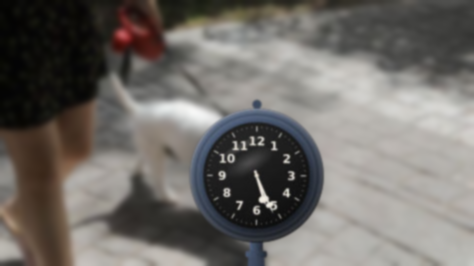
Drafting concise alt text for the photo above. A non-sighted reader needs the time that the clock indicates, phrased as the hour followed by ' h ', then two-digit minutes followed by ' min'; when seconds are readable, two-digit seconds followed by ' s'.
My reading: 5 h 26 min
